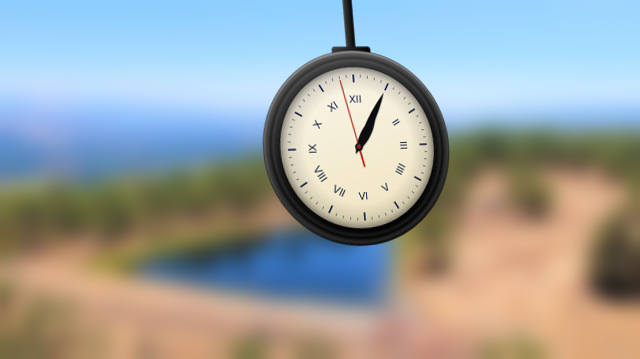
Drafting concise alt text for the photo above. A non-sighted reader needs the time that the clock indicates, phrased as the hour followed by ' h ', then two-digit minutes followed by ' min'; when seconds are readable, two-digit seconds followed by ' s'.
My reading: 1 h 04 min 58 s
